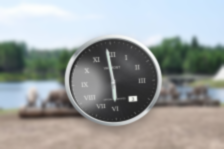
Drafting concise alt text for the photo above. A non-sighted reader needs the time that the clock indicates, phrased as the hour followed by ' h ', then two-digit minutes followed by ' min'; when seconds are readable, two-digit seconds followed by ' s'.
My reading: 5 h 59 min
